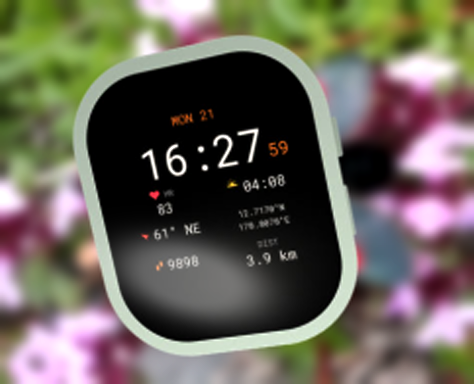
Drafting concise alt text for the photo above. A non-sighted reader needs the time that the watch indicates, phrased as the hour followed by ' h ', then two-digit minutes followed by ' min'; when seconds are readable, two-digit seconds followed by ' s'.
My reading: 16 h 27 min 59 s
